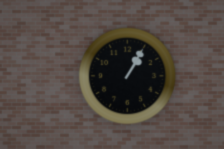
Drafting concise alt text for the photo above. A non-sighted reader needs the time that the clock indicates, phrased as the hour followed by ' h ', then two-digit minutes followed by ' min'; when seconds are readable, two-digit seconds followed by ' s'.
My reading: 1 h 05 min
